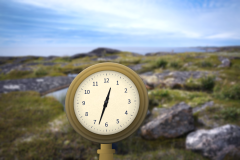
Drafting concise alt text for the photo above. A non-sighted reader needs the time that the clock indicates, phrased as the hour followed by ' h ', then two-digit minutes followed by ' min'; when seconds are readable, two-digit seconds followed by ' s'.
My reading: 12 h 33 min
